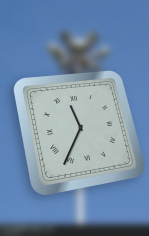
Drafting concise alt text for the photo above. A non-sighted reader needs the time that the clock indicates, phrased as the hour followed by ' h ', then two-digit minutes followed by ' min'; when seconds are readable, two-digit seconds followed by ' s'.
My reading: 11 h 36 min
